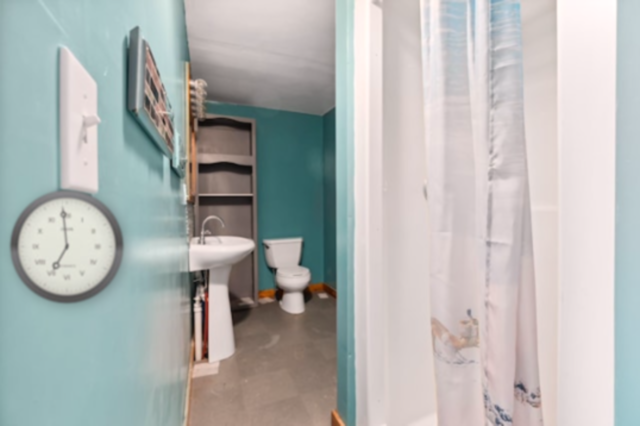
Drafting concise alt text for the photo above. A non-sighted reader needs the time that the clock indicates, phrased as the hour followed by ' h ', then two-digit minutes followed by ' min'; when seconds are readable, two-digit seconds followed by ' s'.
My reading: 6 h 59 min
